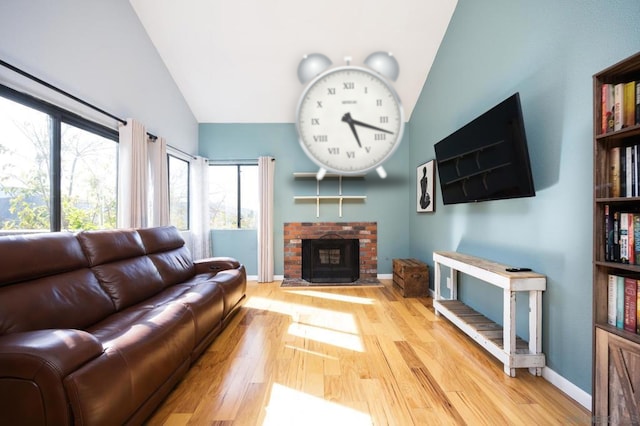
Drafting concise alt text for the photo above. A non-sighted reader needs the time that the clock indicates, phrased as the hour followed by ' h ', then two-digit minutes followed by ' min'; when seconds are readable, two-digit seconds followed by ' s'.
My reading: 5 h 18 min
